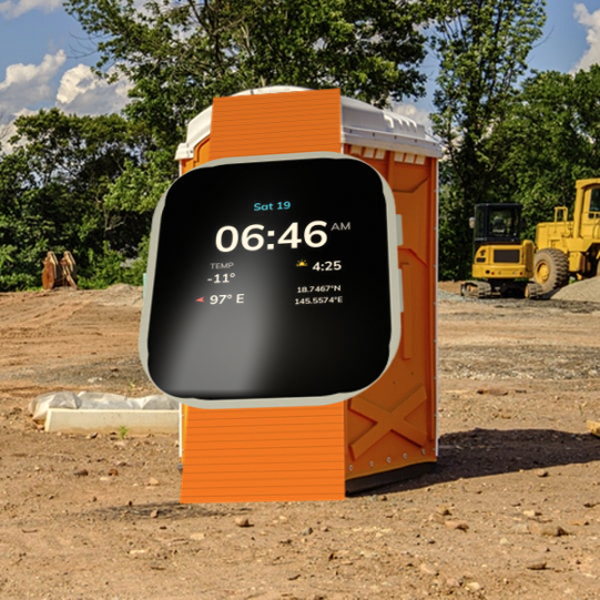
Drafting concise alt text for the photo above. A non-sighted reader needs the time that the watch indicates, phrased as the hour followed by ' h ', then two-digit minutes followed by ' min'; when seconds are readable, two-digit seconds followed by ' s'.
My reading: 6 h 46 min
